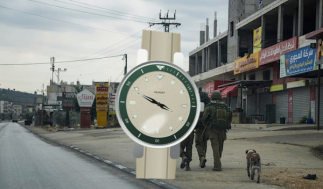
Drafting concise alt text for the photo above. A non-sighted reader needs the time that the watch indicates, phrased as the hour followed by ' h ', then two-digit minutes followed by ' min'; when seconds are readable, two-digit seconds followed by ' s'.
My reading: 3 h 49 min
